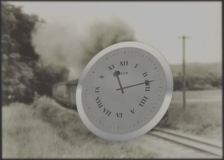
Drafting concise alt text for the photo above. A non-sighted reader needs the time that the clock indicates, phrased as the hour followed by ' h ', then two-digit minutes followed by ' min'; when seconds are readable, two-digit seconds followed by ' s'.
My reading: 11 h 13 min
